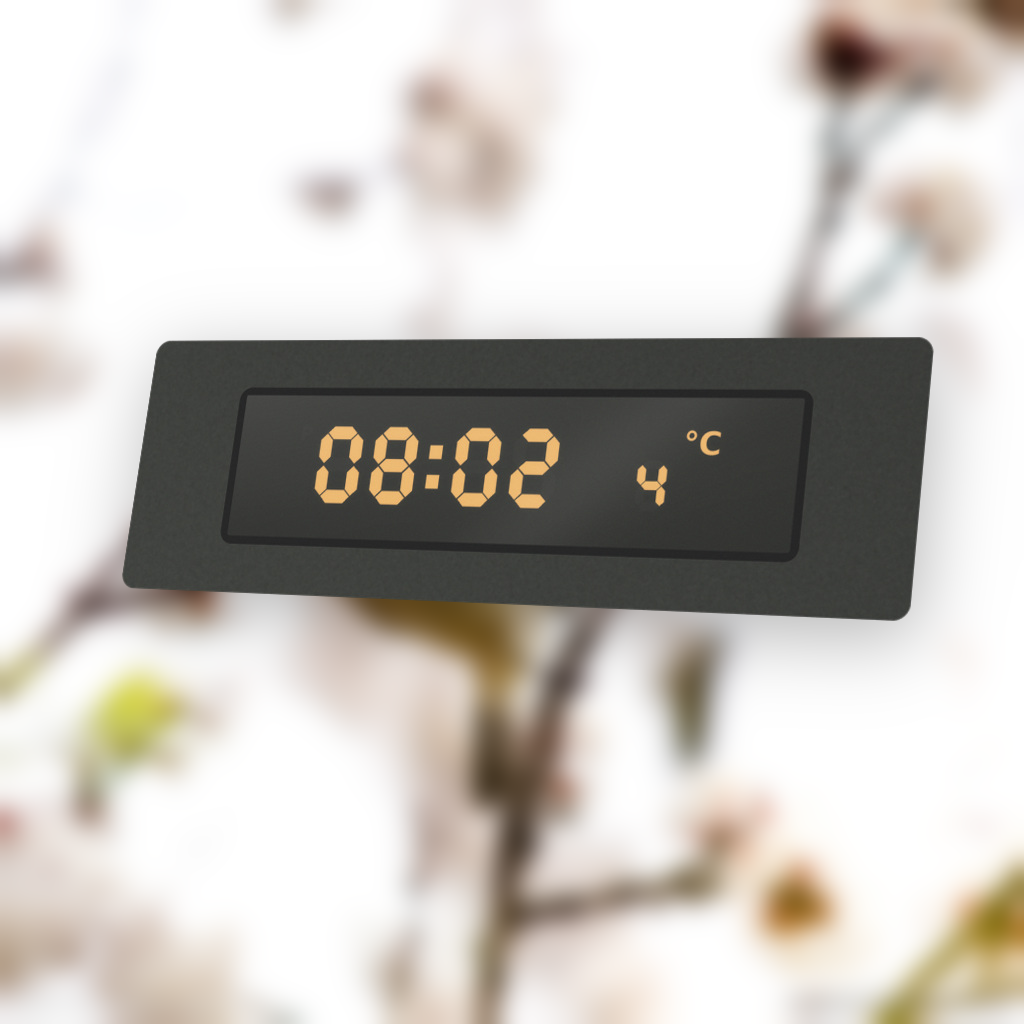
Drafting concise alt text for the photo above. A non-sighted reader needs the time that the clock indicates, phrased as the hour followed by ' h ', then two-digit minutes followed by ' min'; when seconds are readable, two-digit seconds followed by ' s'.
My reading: 8 h 02 min
